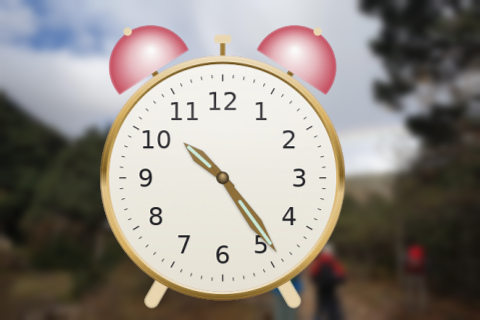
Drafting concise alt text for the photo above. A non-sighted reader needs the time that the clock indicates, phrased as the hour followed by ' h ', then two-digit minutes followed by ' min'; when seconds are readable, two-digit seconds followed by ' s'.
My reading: 10 h 24 min
